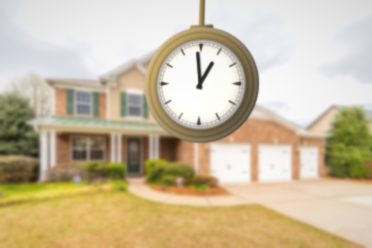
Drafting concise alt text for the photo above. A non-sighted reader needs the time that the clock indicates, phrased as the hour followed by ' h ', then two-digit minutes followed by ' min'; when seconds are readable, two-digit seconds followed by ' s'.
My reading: 12 h 59 min
